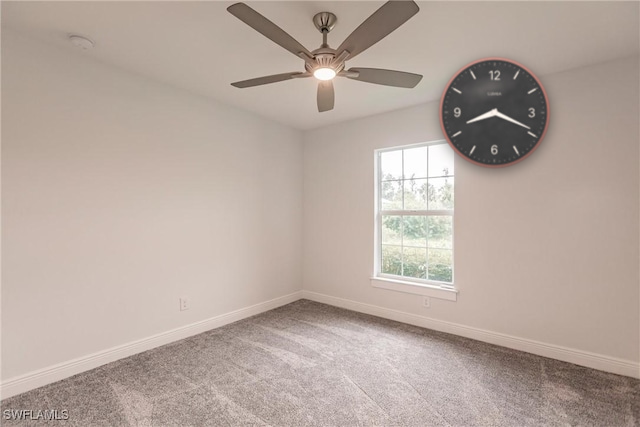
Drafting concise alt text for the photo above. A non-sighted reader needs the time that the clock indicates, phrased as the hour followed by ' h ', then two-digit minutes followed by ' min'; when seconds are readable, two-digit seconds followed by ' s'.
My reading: 8 h 19 min
